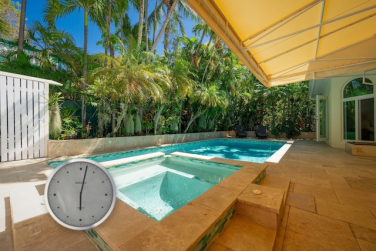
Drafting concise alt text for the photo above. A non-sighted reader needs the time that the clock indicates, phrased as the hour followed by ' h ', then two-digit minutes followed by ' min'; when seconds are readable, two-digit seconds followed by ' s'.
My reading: 6 h 02 min
